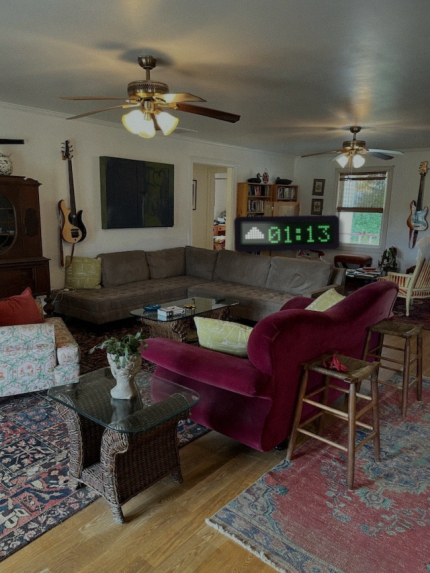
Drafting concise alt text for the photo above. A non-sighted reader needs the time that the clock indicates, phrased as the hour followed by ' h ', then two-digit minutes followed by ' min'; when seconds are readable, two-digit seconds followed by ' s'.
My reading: 1 h 13 min
